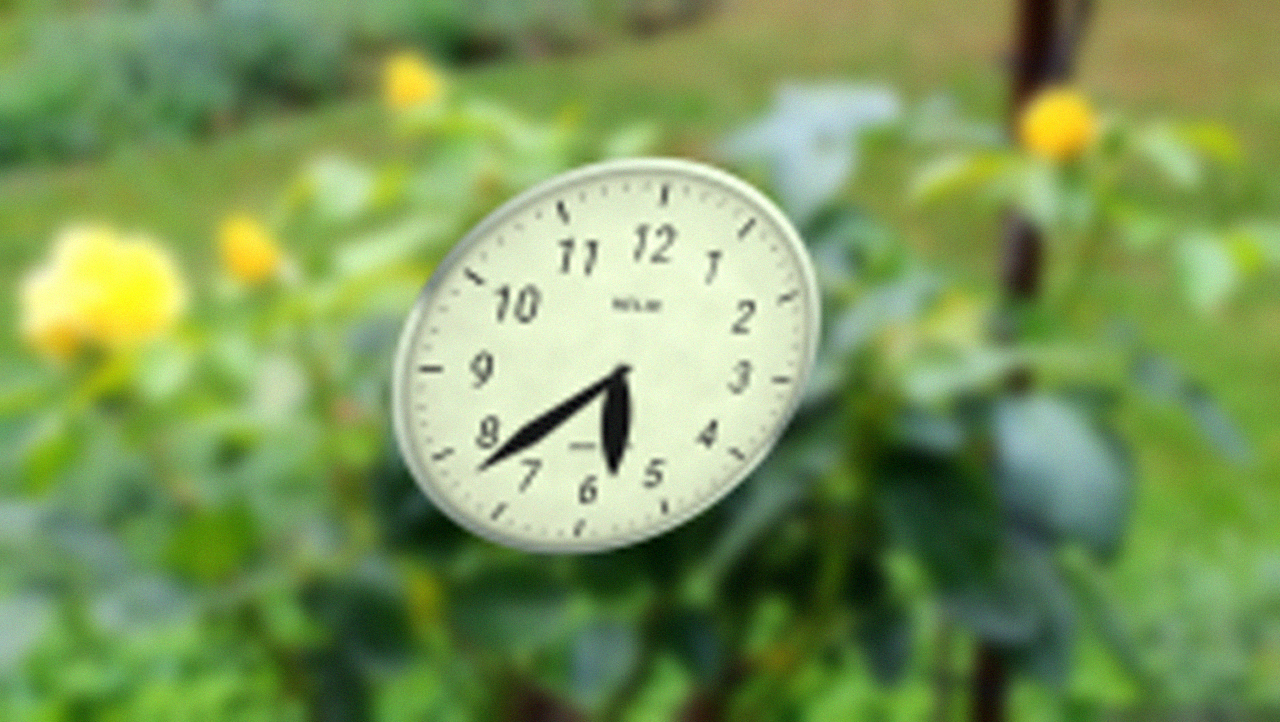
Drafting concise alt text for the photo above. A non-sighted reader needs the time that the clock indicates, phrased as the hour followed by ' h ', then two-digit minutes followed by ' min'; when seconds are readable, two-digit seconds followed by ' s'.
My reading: 5 h 38 min
